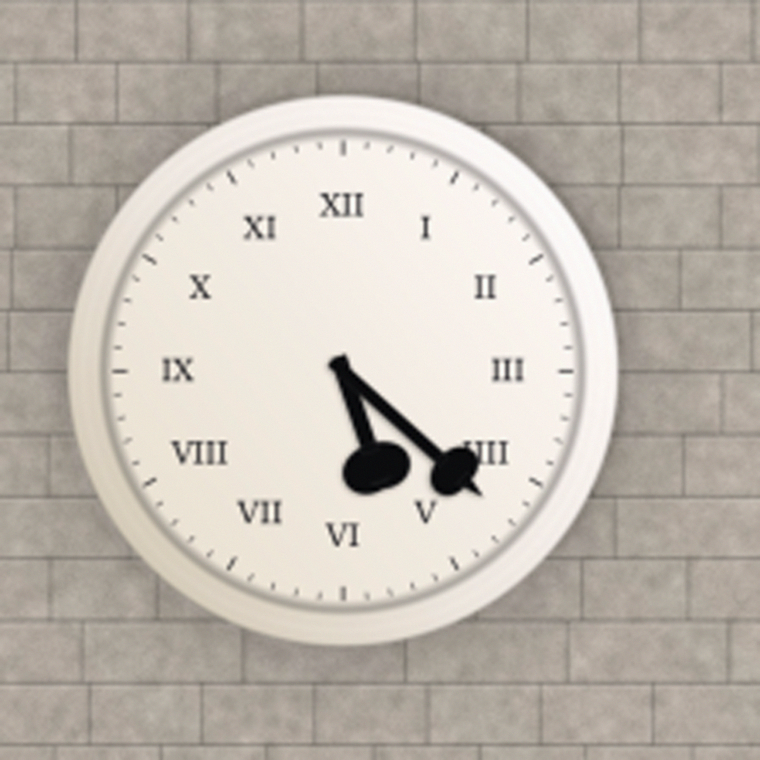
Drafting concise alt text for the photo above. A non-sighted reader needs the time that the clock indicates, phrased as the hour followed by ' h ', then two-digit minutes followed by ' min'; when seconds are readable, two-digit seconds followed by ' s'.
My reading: 5 h 22 min
